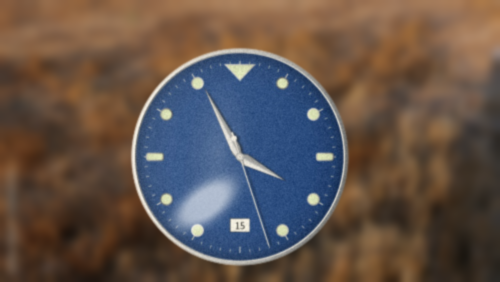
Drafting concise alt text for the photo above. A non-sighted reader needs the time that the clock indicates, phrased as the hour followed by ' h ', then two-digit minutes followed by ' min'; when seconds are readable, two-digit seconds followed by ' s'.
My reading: 3 h 55 min 27 s
